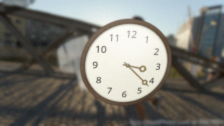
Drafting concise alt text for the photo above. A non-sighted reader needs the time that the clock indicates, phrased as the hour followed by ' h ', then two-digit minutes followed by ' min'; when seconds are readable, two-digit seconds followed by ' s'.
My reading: 3 h 22 min
